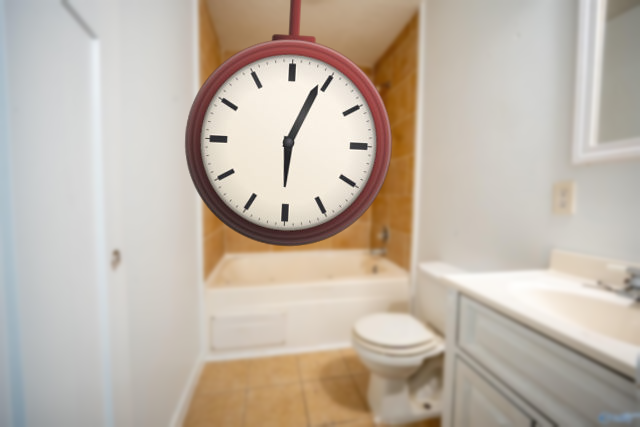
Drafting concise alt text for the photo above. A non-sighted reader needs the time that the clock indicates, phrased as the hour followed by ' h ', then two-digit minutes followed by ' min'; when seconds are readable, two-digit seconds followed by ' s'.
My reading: 6 h 04 min
